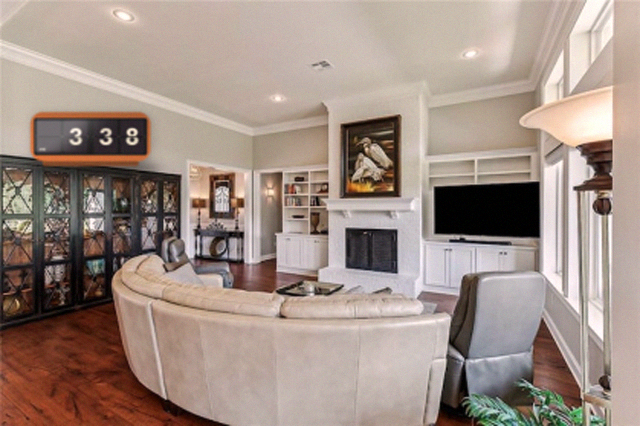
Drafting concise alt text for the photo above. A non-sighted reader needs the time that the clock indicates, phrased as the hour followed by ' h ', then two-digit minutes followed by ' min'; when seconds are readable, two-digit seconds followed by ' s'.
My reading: 3 h 38 min
